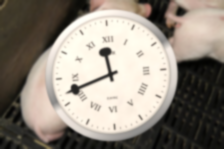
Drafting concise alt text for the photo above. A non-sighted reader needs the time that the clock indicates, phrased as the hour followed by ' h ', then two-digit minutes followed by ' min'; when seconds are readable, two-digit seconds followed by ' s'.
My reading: 11 h 42 min
